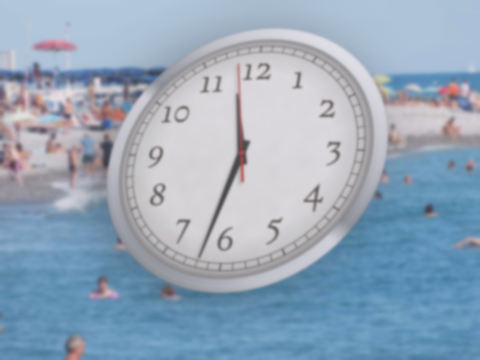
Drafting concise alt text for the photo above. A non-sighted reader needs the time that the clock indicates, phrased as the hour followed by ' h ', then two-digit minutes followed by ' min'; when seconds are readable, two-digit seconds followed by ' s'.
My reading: 11 h 31 min 58 s
